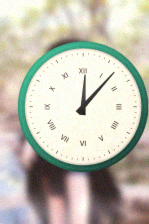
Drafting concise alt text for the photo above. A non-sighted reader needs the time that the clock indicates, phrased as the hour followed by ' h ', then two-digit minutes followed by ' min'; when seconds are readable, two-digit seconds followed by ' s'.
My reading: 12 h 07 min
